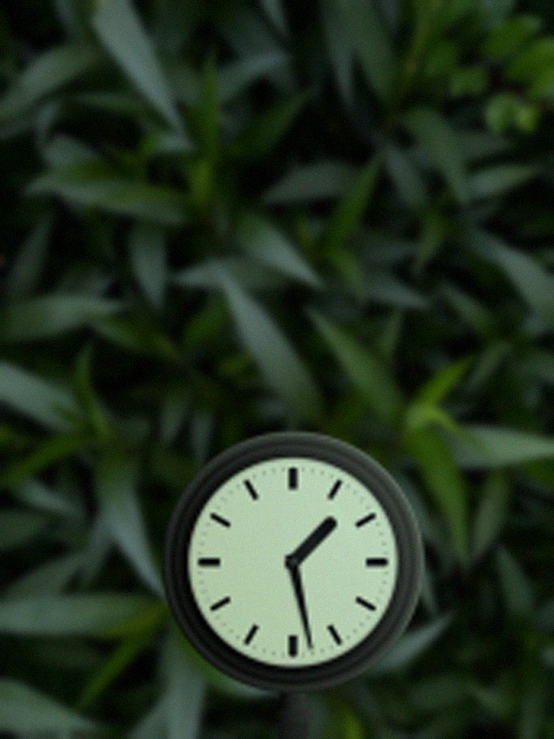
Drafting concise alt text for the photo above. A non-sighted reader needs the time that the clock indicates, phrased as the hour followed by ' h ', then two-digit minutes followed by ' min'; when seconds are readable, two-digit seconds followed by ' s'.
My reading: 1 h 28 min
